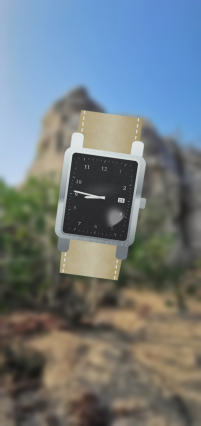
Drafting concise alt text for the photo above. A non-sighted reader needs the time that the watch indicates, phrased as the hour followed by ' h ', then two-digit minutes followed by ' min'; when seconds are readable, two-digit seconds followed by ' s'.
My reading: 8 h 46 min
